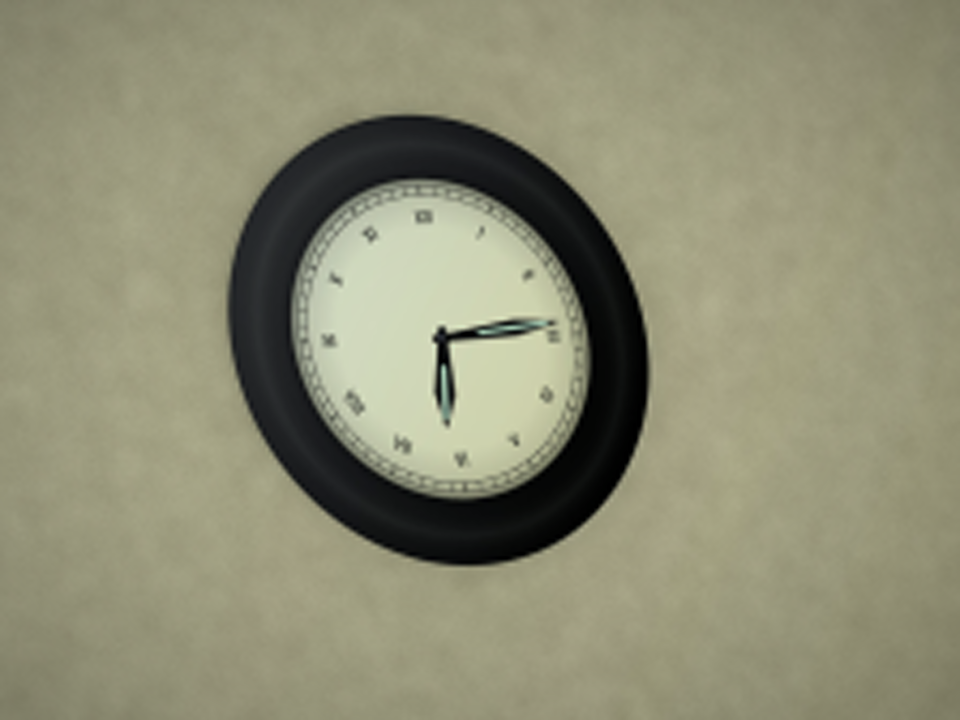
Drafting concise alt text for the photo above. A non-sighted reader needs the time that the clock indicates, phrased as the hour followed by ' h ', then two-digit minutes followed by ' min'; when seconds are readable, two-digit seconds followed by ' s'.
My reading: 6 h 14 min
